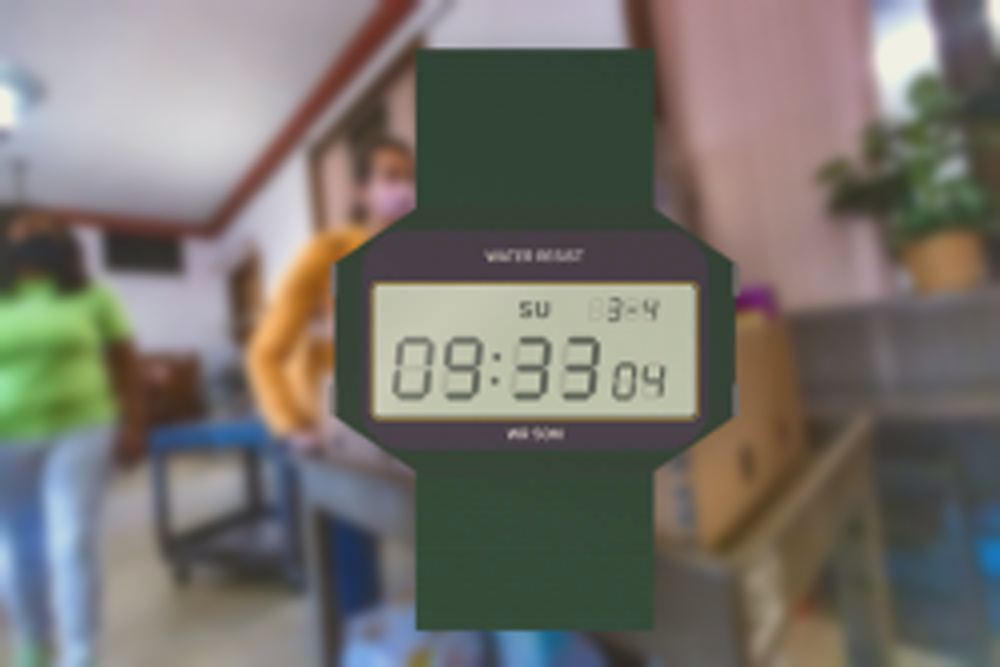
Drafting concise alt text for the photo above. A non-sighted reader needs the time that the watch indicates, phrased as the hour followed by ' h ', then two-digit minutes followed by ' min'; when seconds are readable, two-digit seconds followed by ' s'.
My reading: 9 h 33 min 04 s
